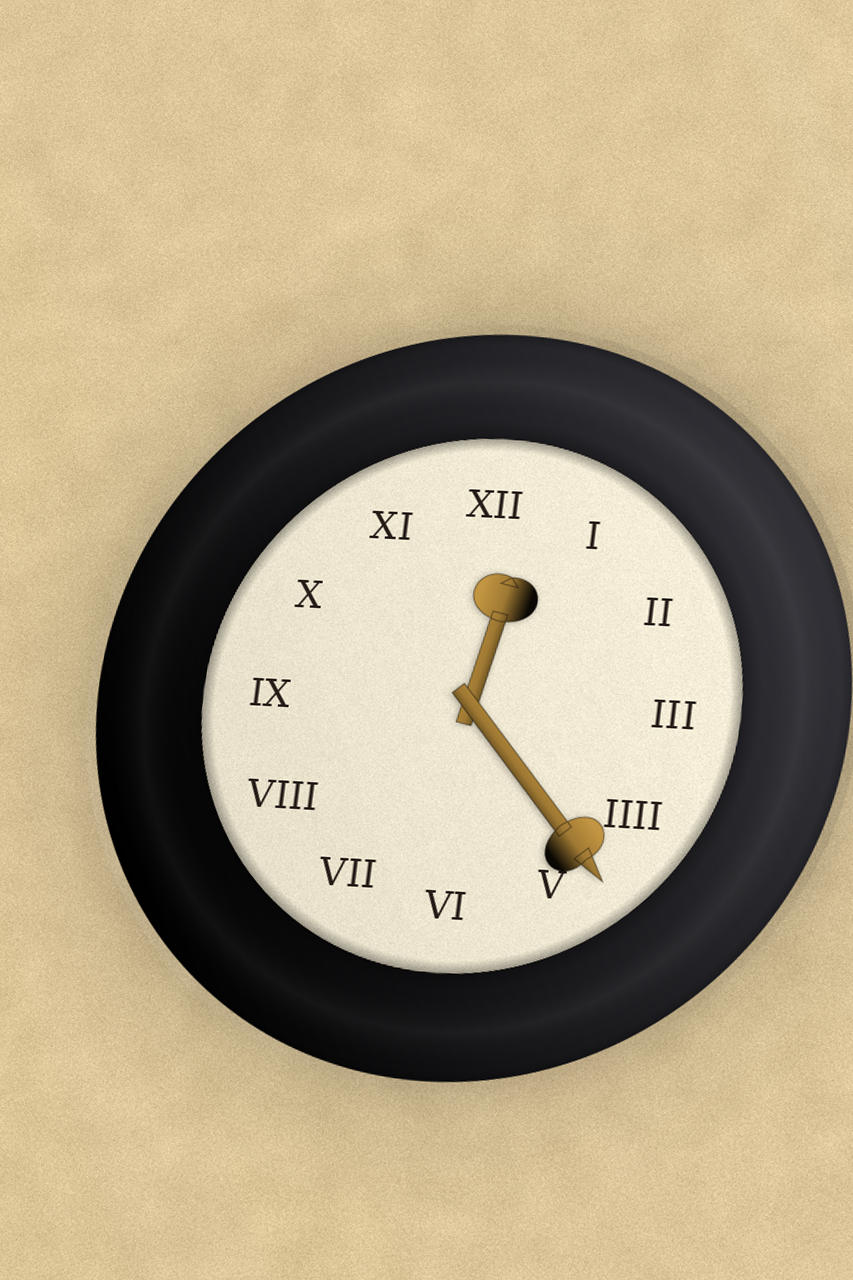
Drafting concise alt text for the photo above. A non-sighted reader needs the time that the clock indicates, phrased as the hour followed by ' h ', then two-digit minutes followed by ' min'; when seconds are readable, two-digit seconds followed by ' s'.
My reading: 12 h 23 min
